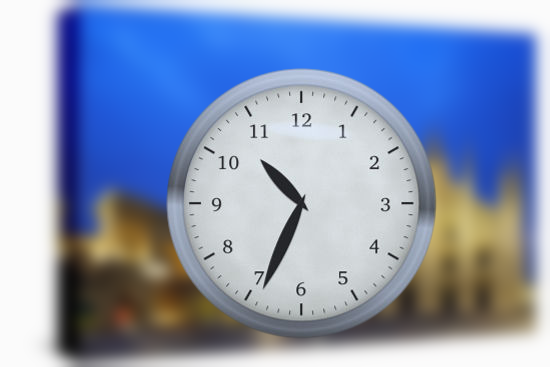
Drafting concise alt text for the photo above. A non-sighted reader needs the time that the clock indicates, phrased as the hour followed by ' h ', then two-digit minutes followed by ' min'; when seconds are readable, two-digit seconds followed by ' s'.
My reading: 10 h 34 min
